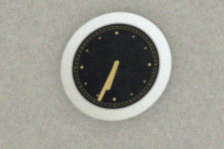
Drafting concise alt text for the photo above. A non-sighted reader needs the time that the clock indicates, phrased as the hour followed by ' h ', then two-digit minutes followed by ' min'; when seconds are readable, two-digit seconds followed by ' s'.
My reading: 6 h 34 min
